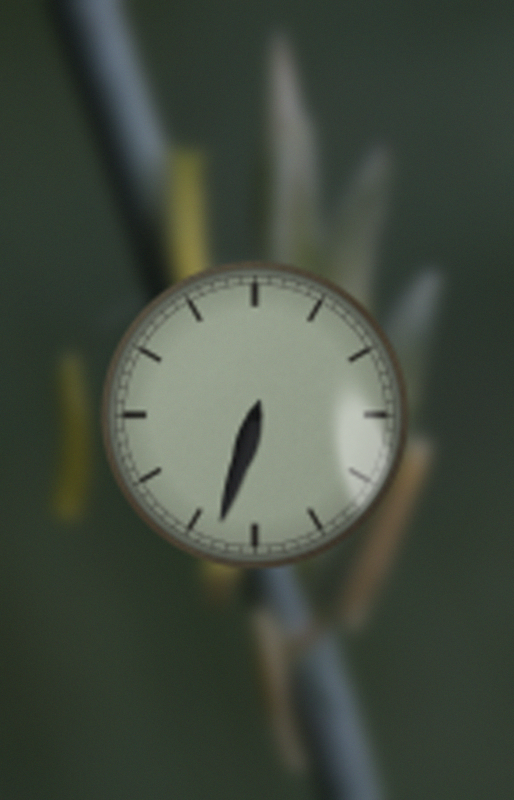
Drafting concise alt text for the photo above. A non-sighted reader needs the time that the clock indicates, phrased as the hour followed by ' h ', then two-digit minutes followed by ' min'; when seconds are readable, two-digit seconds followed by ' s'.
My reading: 6 h 33 min
